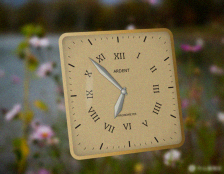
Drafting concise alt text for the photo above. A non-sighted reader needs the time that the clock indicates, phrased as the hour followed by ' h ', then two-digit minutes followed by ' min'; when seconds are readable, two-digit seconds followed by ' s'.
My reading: 6 h 53 min
